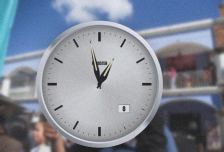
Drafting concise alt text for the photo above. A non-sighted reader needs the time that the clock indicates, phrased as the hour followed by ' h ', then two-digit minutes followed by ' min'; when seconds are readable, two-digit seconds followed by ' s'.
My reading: 12 h 58 min
